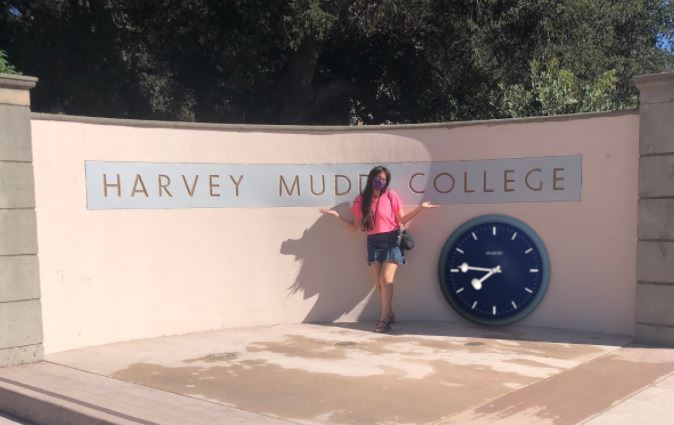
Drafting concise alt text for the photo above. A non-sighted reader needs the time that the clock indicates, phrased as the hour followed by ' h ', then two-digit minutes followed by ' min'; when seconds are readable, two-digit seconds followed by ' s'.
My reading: 7 h 46 min
